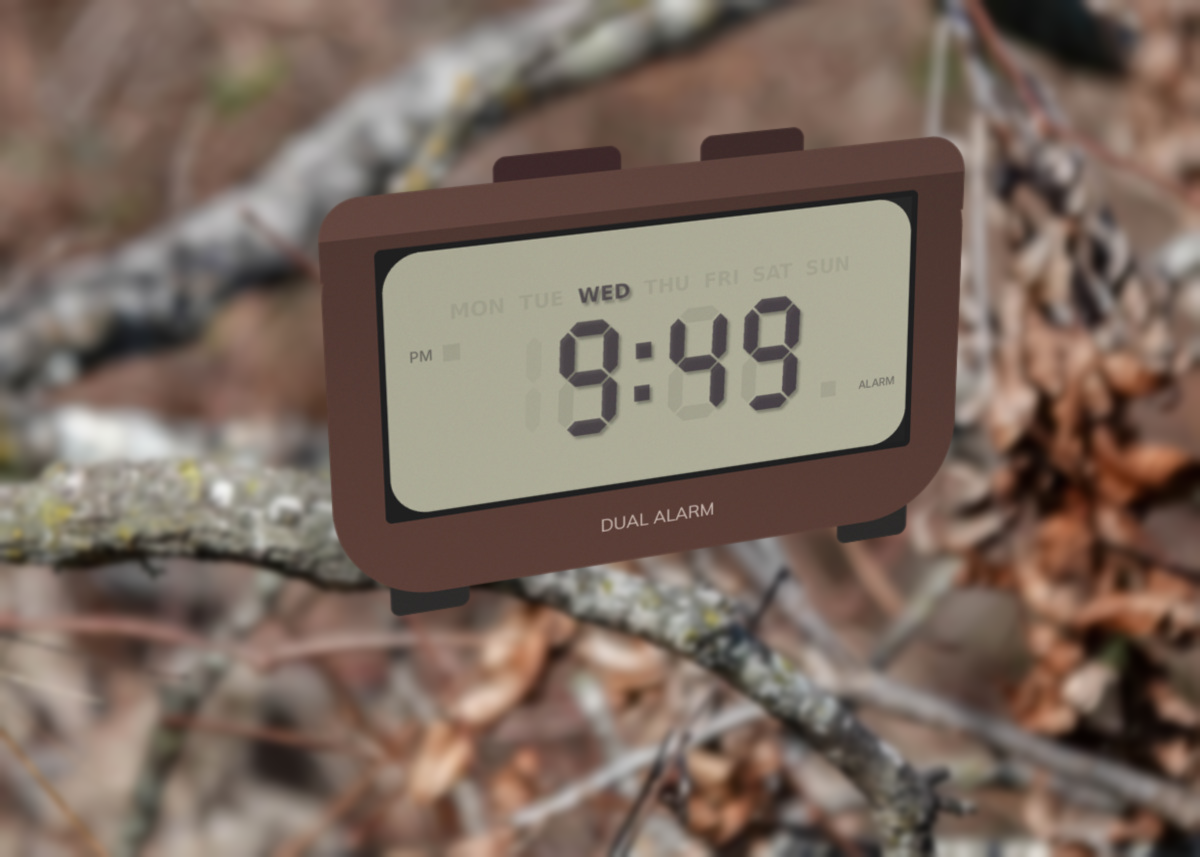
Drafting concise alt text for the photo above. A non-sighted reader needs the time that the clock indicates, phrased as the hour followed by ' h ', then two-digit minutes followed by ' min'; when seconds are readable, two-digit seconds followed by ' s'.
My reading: 9 h 49 min
